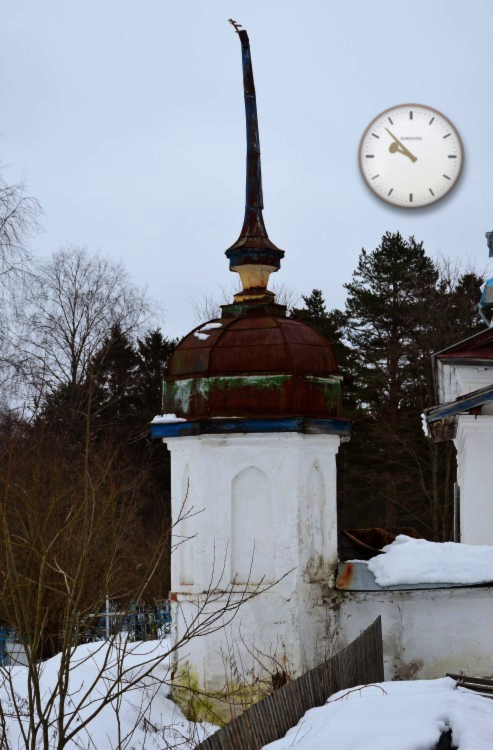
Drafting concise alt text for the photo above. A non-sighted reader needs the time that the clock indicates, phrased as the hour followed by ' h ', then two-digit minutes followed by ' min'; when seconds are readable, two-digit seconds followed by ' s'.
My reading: 9 h 53 min
